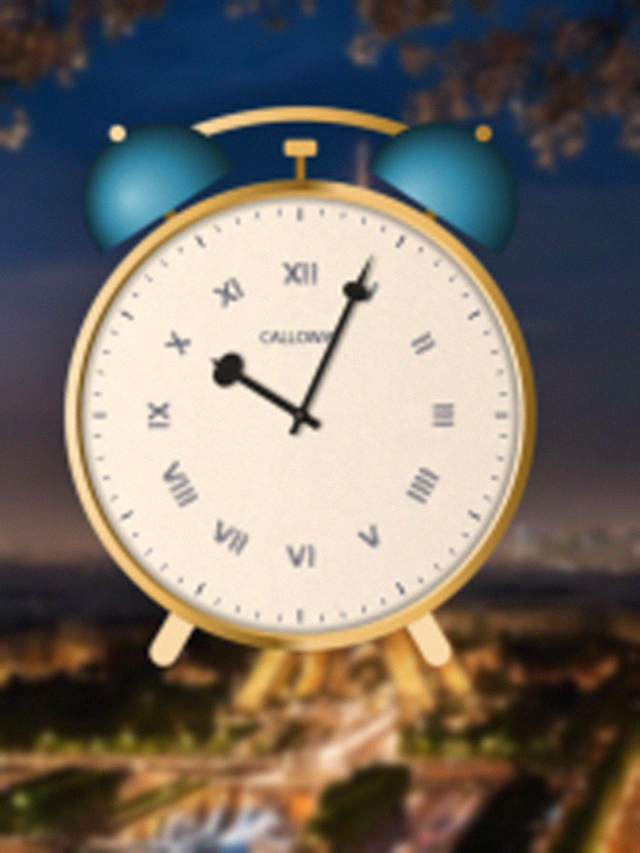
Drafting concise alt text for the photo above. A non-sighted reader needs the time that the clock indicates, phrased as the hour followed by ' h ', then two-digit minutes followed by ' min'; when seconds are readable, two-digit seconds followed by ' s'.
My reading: 10 h 04 min
